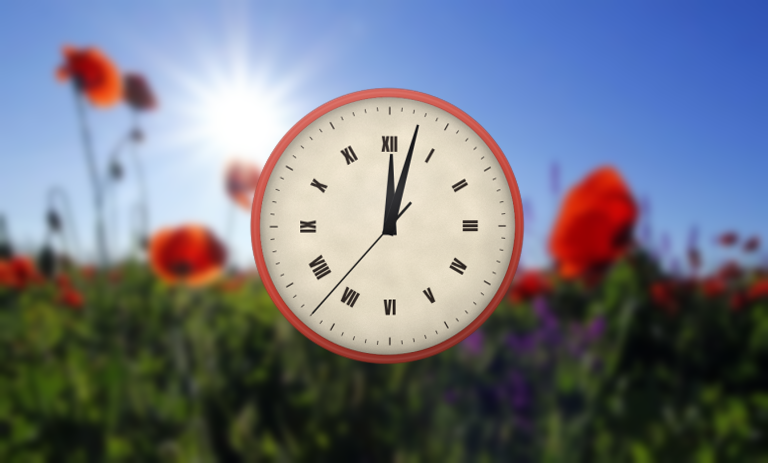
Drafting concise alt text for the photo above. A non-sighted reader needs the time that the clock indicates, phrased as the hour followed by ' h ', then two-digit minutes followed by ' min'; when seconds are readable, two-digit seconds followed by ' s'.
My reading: 12 h 02 min 37 s
